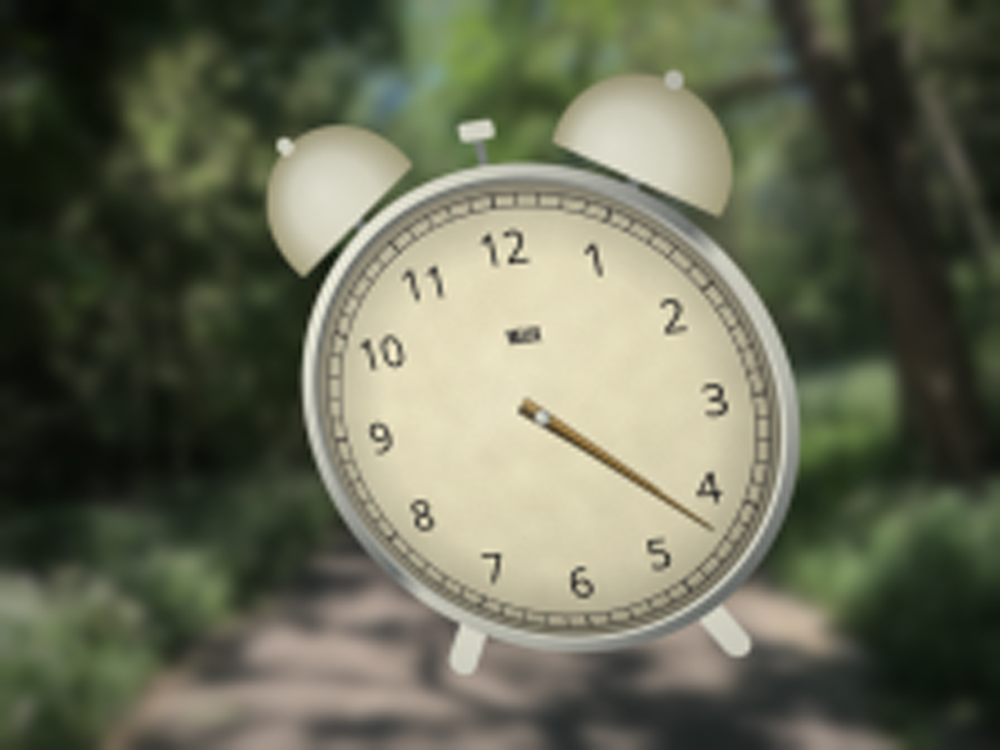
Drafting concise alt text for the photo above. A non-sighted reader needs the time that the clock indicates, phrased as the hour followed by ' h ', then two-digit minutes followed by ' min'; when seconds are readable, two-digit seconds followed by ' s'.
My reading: 4 h 22 min
